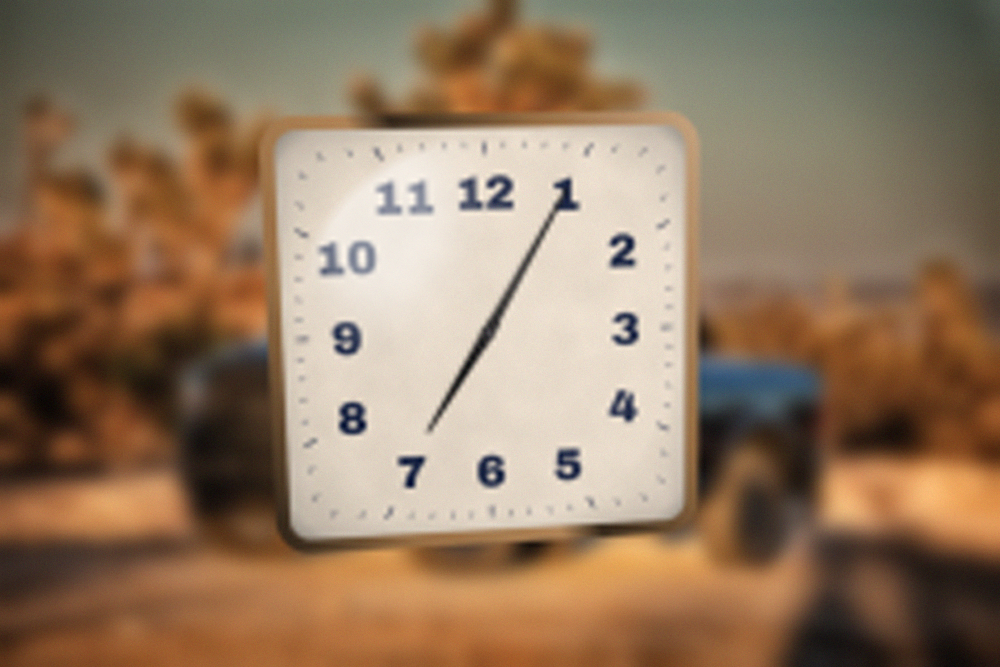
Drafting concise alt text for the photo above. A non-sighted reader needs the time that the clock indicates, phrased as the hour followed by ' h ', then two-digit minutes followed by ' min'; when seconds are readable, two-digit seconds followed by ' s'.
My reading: 7 h 05 min
